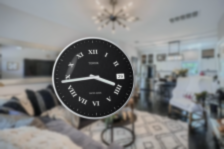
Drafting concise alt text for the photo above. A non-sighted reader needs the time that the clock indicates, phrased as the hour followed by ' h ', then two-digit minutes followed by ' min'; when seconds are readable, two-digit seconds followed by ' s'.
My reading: 3 h 44 min
